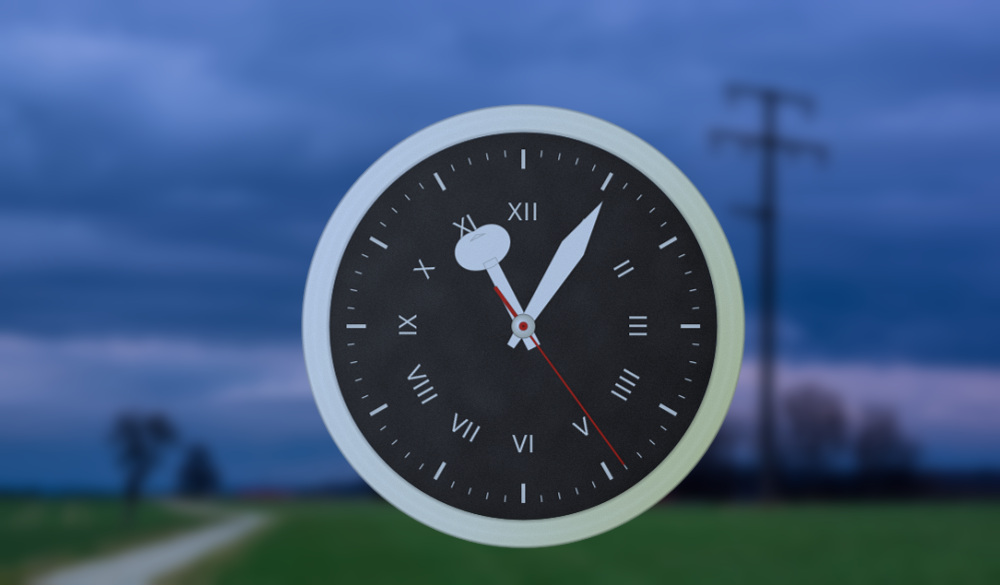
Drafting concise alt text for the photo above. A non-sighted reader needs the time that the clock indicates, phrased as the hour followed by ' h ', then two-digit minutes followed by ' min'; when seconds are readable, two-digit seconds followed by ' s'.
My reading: 11 h 05 min 24 s
